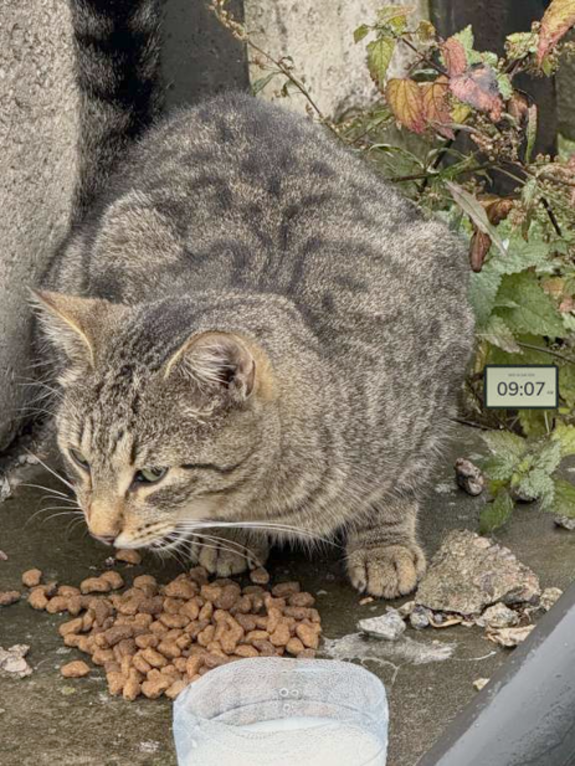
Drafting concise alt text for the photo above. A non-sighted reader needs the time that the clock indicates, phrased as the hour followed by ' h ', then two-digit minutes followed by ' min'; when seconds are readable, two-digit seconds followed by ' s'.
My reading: 9 h 07 min
